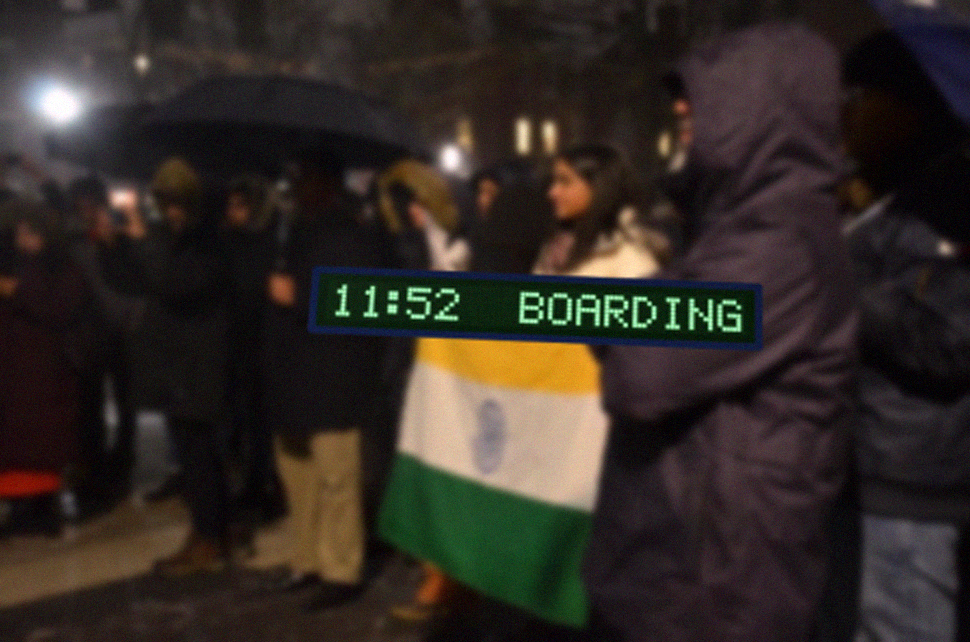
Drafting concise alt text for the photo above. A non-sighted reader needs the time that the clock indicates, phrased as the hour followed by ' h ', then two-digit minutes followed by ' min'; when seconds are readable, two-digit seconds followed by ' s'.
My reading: 11 h 52 min
